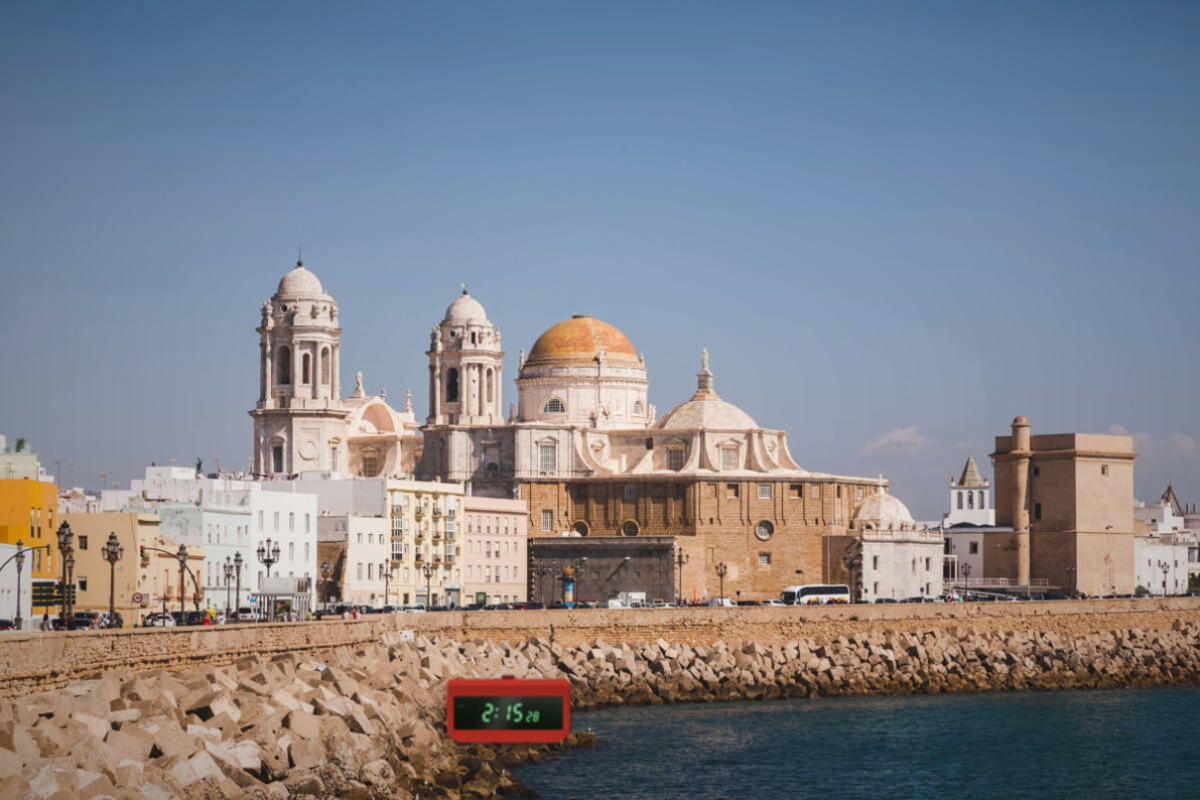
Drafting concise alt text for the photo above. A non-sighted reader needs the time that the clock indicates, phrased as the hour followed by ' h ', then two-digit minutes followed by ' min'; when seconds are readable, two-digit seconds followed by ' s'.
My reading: 2 h 15 min
